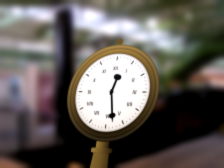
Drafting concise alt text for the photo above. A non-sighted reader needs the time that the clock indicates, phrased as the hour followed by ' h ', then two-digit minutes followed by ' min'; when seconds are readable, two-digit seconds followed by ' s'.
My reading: 12 h 28 min
